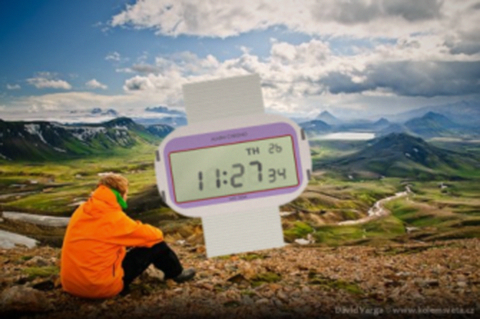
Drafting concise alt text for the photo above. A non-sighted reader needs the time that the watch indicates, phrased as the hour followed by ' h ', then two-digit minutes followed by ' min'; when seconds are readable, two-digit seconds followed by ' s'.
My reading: 11 h 27 min 34 s
